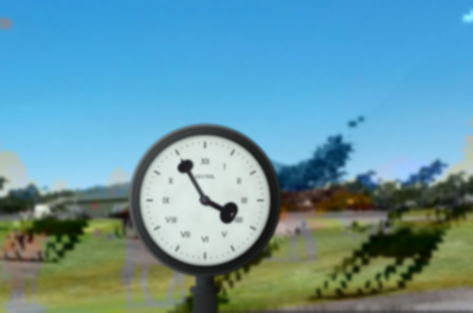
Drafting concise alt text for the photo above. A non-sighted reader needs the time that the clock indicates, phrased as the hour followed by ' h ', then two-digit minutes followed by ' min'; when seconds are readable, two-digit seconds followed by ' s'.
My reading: 3 h 55 min
